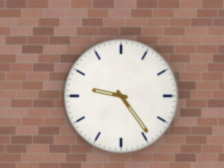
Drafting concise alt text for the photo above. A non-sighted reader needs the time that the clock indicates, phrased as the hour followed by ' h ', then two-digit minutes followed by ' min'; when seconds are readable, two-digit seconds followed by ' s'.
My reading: 9 h 24 min
